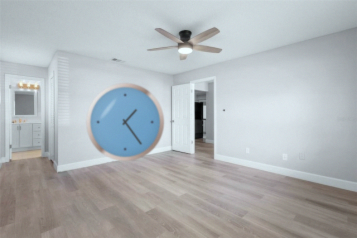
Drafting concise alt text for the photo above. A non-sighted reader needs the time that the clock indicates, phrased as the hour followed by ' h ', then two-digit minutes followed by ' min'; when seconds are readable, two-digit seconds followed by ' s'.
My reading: 1 h 24 min
